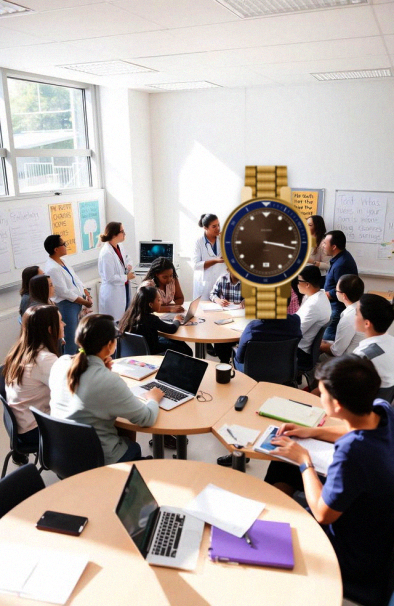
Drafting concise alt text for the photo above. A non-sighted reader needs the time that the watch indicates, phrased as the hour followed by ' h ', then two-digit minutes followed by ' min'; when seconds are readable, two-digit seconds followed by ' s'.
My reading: 3 h 17 min
